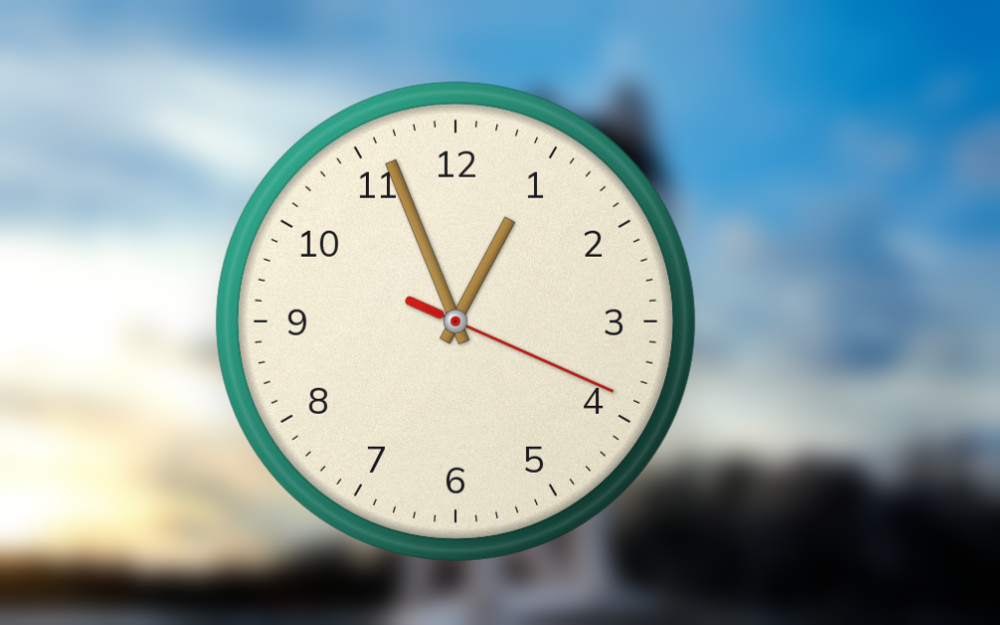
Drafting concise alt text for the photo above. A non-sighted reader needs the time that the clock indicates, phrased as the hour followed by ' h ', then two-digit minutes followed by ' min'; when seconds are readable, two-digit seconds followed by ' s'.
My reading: 12 h 56 min 19 s
